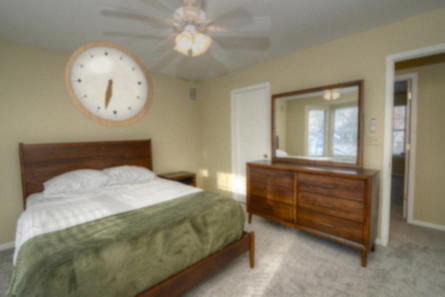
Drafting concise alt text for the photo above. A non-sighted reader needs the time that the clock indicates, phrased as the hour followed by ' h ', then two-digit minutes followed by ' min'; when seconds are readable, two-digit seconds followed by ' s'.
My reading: 6 h 33 min
